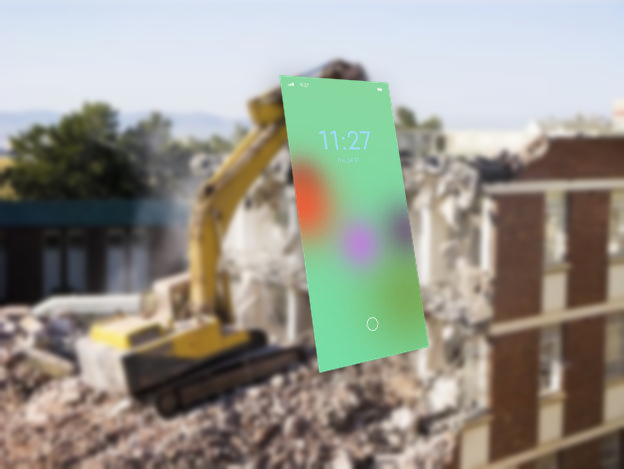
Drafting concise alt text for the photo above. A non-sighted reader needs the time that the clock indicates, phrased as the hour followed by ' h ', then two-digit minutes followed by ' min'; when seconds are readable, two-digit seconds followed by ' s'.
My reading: 11 h 27 min
